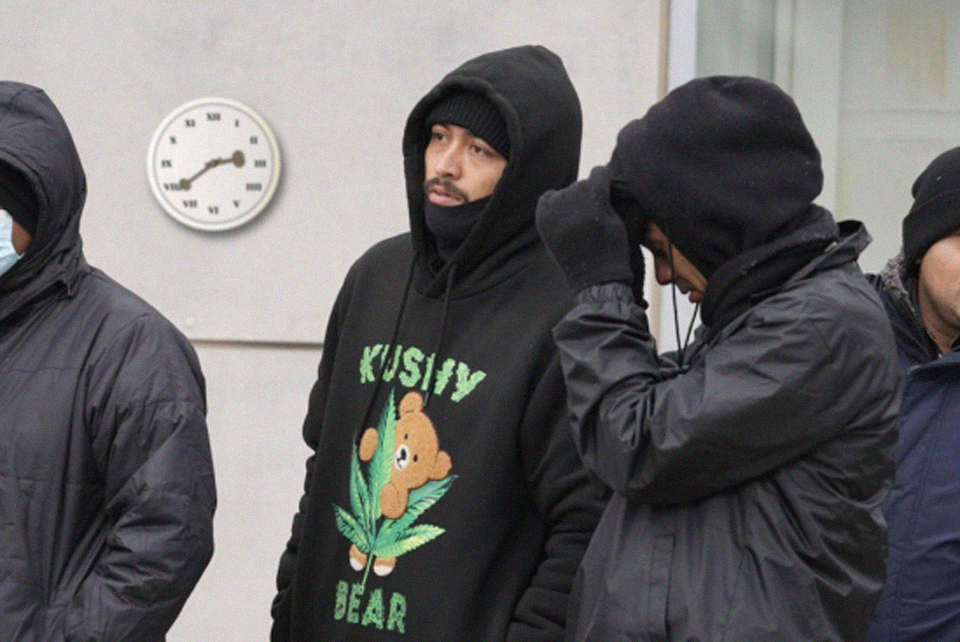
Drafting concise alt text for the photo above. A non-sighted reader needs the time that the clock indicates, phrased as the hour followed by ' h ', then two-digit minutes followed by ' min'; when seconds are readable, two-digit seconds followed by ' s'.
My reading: 2 h 39 min
